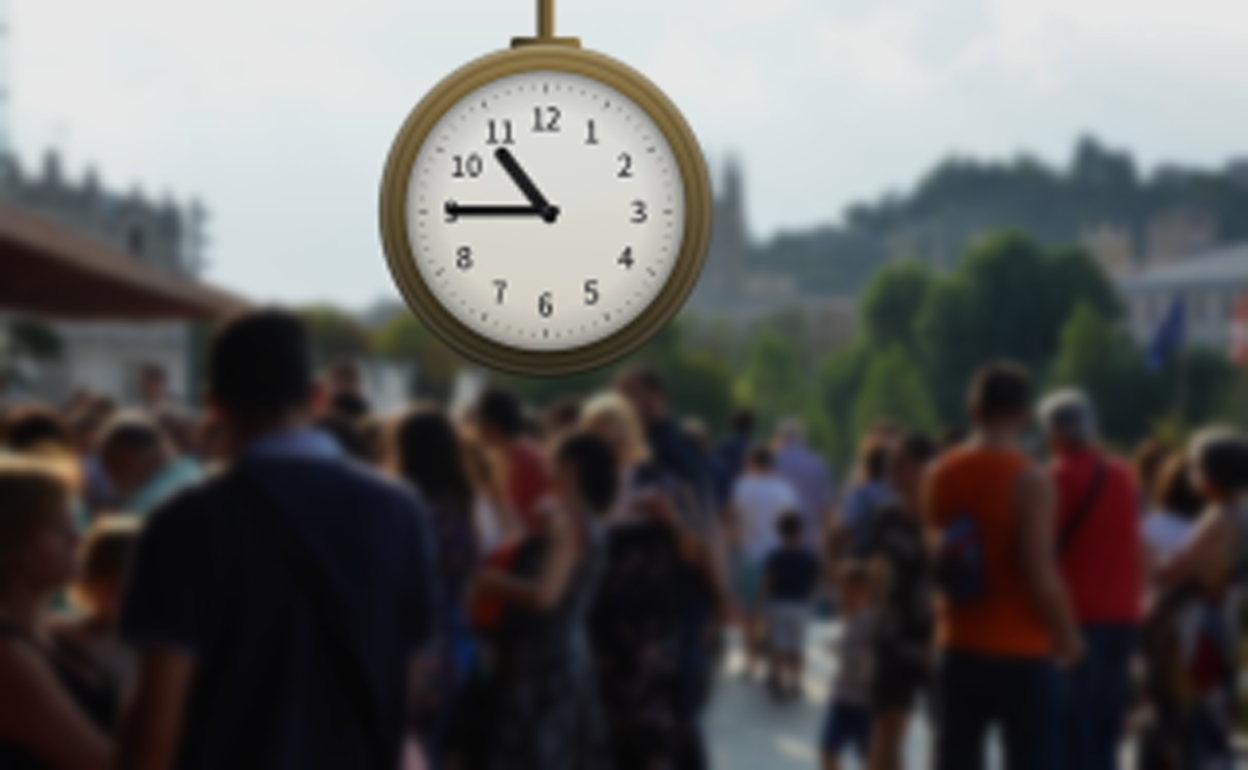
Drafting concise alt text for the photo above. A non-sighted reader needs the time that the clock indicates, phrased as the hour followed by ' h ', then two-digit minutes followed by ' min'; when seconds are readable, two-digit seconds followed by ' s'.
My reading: 10 h 45 min
